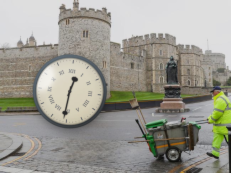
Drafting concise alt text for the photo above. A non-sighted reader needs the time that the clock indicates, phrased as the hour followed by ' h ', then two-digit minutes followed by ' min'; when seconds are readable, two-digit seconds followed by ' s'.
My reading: 12 h 31 min
